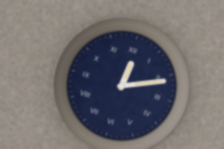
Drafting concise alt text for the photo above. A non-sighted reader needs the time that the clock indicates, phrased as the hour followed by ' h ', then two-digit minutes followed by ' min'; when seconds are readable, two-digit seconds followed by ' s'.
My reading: 12 h 11 min
